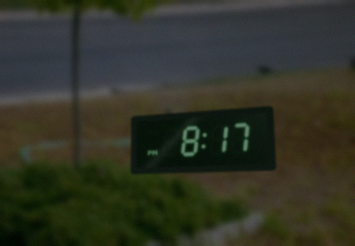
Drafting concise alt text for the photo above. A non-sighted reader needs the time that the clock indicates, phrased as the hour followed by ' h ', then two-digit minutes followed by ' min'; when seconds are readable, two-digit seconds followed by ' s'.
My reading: 8 h 17 min
